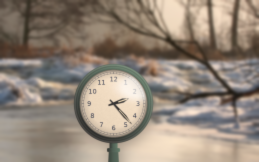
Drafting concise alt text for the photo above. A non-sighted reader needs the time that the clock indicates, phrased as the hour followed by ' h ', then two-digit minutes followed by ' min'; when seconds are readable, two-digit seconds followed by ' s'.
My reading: 2 h 23 min
